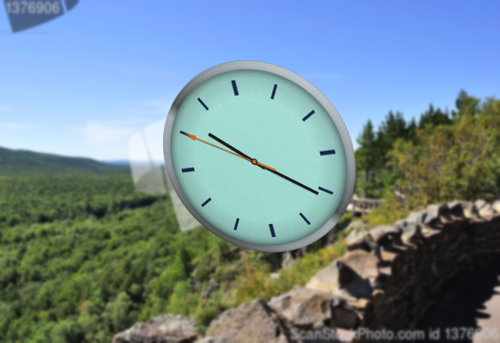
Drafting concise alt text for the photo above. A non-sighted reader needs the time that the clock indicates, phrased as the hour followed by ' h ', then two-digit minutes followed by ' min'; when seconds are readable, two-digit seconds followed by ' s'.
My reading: 10 h 20 min 50 s
